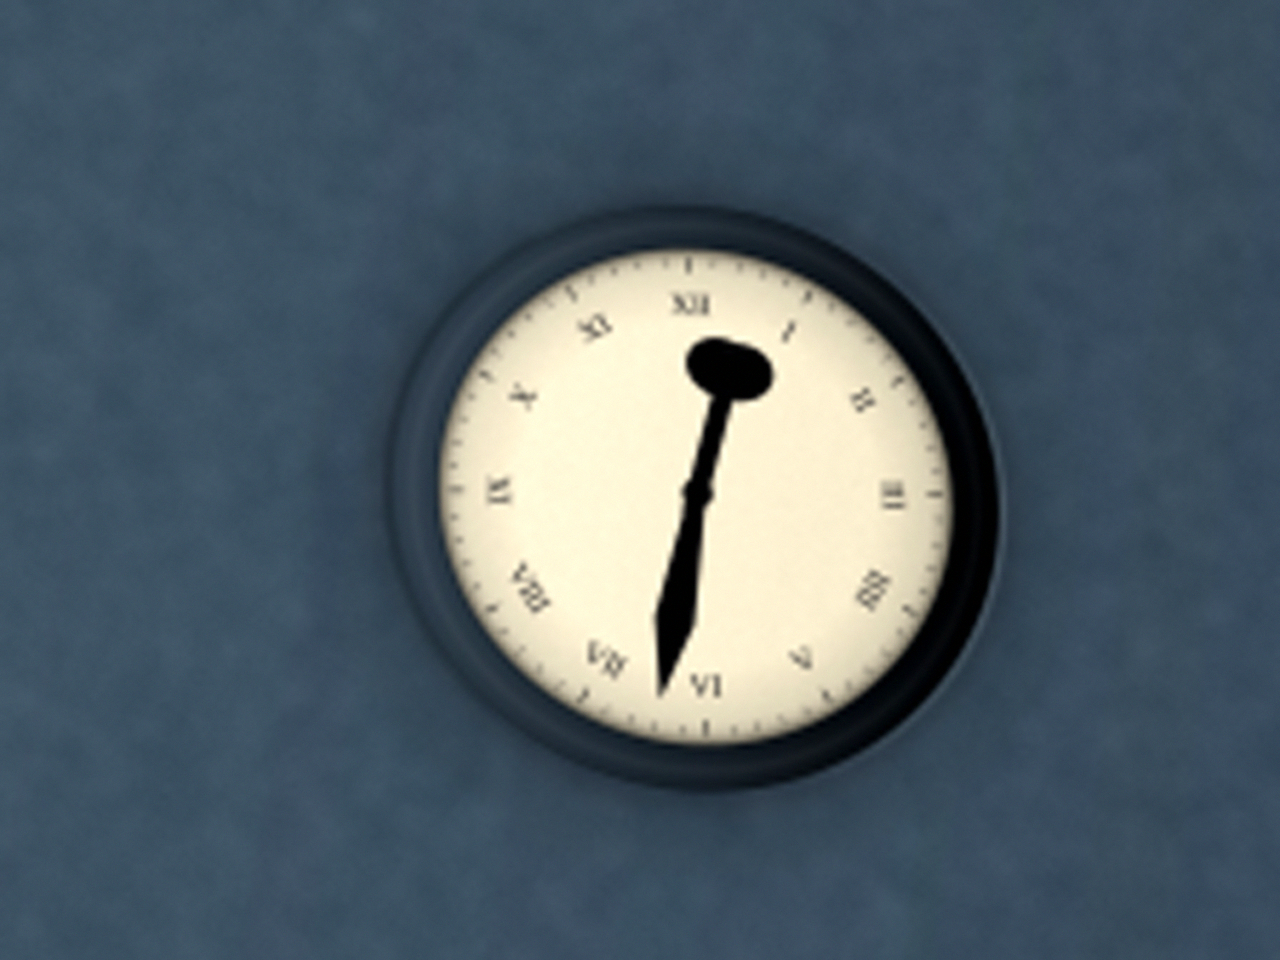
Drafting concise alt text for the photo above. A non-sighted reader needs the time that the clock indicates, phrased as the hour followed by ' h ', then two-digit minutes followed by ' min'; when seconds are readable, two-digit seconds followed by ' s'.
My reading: 12 h 32 min
